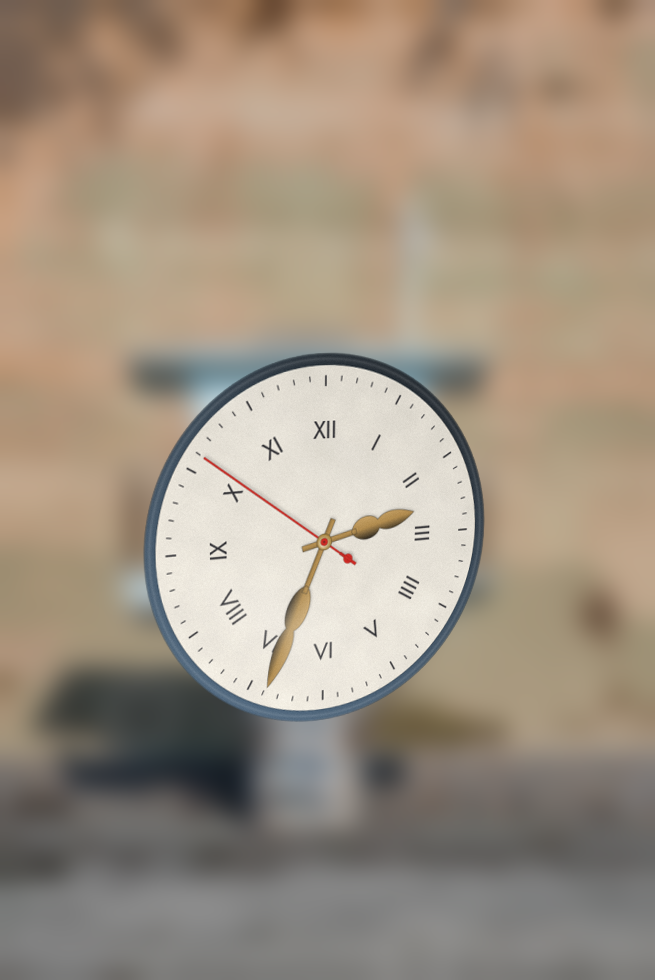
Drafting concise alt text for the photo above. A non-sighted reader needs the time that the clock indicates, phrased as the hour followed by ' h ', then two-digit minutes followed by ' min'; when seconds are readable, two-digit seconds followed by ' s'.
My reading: 2 h 33 min 51 s
